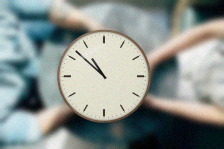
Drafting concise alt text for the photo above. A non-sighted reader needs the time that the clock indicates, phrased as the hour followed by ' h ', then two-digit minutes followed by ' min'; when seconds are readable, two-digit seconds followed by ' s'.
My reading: 10 h 52 min
